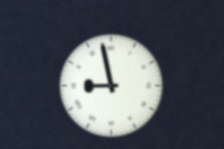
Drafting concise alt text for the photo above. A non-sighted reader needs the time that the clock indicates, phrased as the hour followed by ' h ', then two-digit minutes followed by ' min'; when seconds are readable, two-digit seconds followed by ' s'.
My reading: 8 h 58 min
